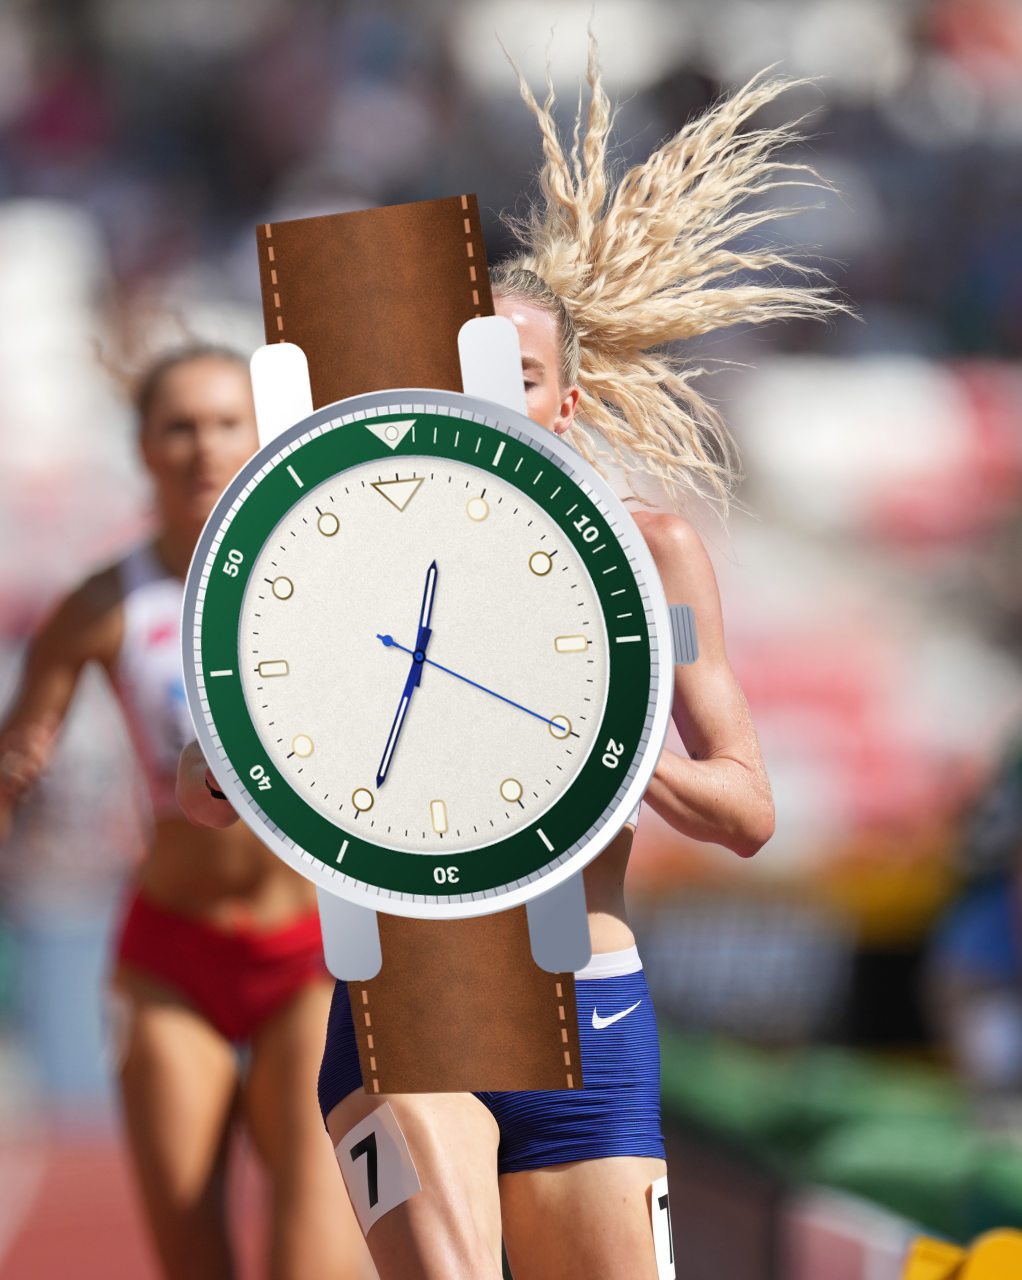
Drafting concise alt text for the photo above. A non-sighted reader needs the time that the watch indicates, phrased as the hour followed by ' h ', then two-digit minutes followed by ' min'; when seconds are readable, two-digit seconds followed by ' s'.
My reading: 12 h 34 min 20 s
